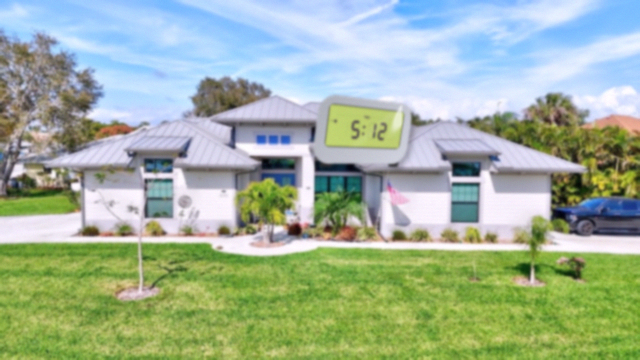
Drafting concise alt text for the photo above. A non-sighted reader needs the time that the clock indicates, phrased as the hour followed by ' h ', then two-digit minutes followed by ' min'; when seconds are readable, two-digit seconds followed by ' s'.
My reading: 5 h 12 min
